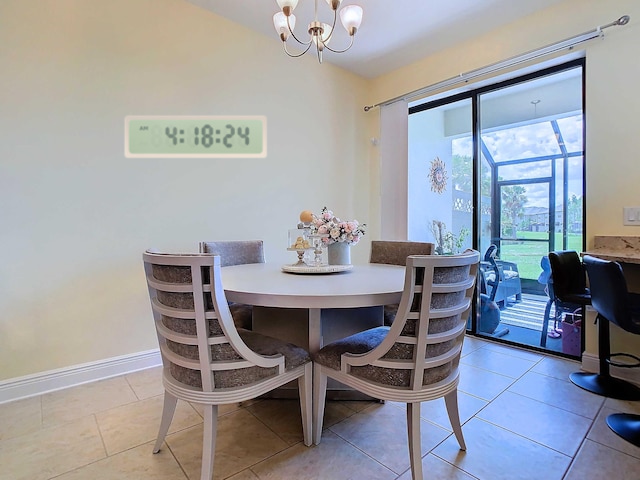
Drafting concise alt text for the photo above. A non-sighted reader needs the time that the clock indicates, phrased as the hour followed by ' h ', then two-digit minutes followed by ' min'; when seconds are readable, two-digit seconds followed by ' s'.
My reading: 4 h 18 min 24 s
